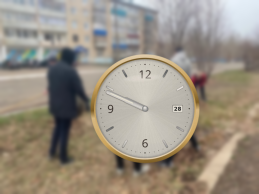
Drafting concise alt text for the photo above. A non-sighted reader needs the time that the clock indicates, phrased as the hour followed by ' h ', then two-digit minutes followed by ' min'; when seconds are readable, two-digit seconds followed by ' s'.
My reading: 9 h 49 min
